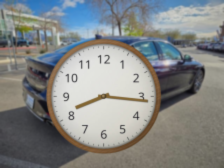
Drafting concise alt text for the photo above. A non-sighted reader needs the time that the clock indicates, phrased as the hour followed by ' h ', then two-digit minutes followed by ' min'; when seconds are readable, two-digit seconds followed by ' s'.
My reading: 8 h 16 min
